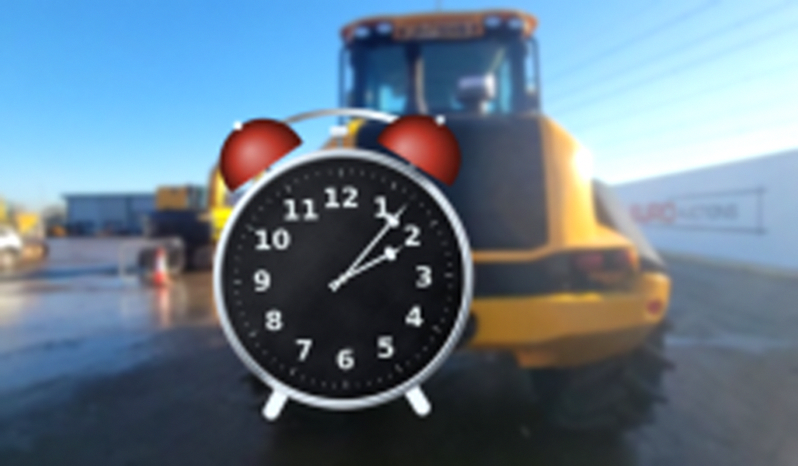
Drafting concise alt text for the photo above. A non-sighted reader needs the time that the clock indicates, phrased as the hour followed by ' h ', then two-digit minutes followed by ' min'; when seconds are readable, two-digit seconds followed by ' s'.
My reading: 2 h 07 min
